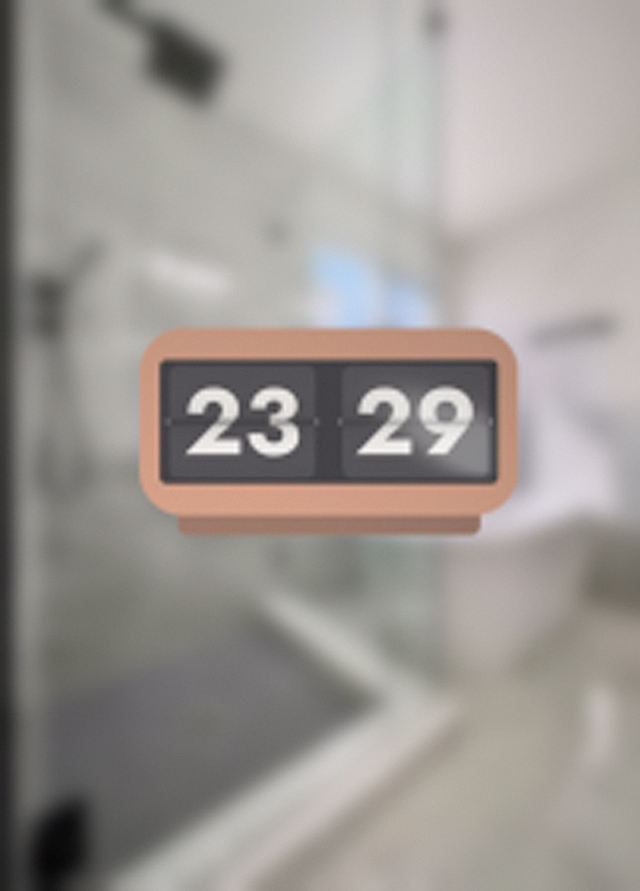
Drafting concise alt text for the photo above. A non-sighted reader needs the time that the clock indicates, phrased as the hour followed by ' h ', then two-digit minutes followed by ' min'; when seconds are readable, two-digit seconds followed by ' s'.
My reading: 23 h 29 min
